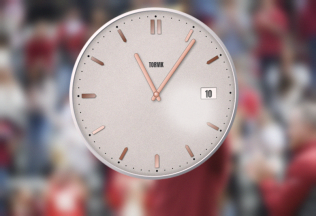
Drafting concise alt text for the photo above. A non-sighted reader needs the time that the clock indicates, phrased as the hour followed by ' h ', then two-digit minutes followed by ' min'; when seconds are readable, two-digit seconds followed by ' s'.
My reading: 11 h 06 min
